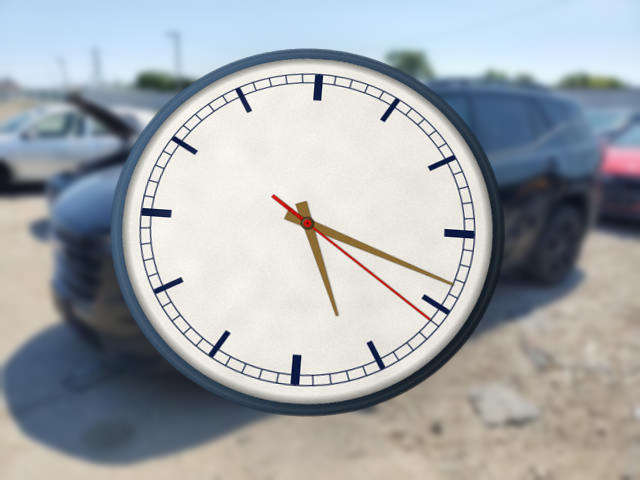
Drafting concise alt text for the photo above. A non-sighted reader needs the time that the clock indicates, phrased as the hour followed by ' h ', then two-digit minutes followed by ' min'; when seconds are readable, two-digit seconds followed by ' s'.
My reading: 5 h 18 min 21 s
